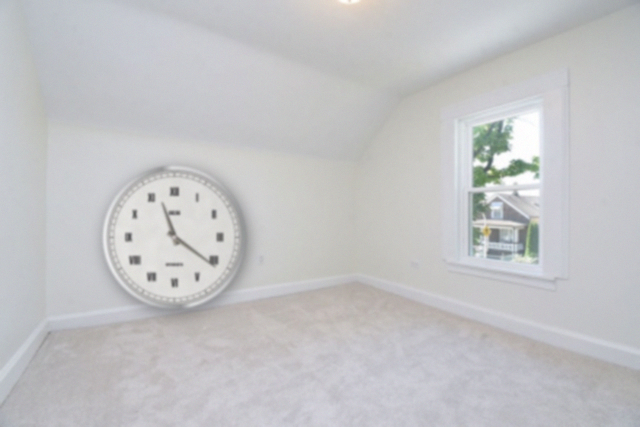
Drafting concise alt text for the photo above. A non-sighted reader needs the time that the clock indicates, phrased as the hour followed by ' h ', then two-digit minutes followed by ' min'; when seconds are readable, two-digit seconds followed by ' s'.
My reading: 11 h 21 min
